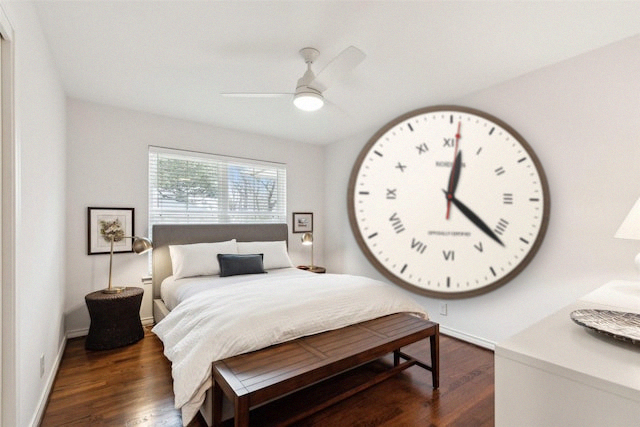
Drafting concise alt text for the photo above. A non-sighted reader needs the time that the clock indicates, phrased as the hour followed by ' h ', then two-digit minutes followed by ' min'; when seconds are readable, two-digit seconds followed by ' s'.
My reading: 12 h 22 min 01 s
